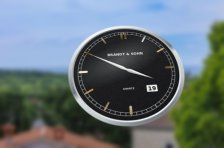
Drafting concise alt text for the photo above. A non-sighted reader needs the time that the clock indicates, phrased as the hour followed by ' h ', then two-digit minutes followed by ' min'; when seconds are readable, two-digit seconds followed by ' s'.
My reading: 3 h 50 min
